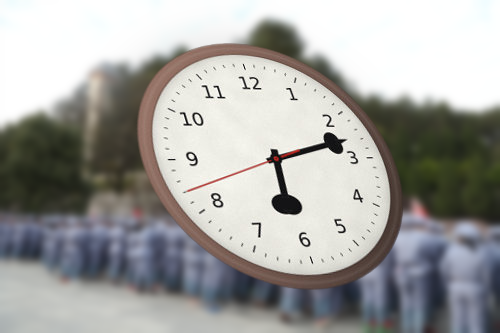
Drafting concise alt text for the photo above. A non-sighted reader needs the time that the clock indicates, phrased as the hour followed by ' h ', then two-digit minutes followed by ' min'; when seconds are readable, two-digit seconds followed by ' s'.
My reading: 6 h 12 min 42 s
